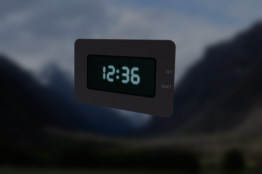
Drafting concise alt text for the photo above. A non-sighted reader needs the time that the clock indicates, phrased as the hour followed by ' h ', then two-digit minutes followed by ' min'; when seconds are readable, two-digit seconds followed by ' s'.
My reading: 12 h 36 min
